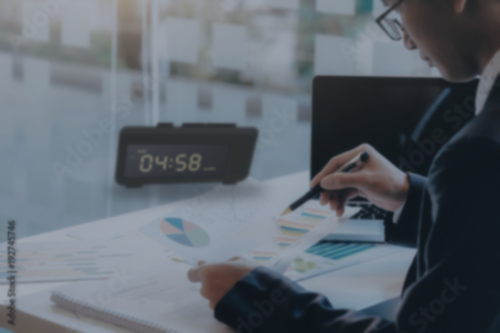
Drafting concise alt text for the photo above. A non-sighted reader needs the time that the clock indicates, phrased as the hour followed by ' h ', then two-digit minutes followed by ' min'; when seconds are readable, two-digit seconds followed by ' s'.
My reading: 4 h 58 min
